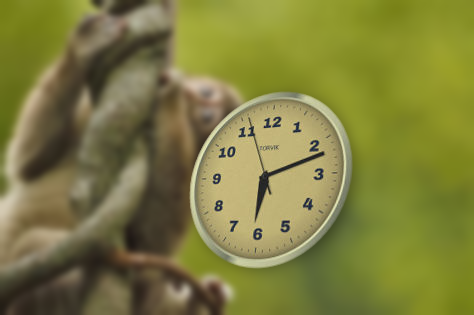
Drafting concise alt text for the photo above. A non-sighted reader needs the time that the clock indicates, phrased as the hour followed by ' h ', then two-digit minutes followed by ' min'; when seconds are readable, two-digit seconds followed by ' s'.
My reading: 6 h 11 min 56 s
